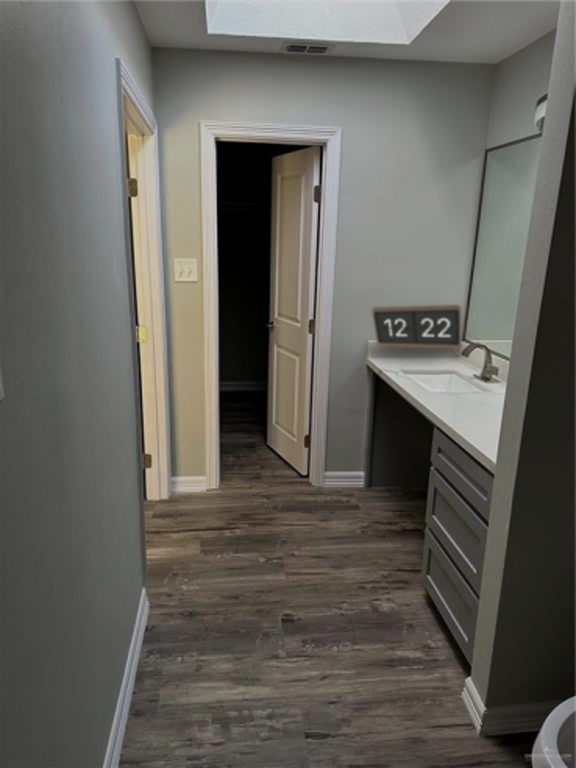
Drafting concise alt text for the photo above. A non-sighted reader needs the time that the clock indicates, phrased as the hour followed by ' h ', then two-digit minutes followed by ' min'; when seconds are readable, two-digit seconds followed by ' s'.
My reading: 12 h 22 min
